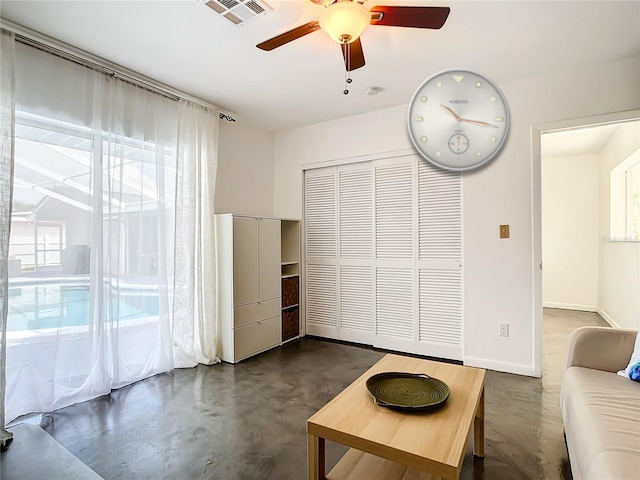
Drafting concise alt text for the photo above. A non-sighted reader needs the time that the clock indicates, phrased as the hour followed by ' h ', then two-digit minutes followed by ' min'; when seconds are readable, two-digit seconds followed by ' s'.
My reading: 10 h 17 min
